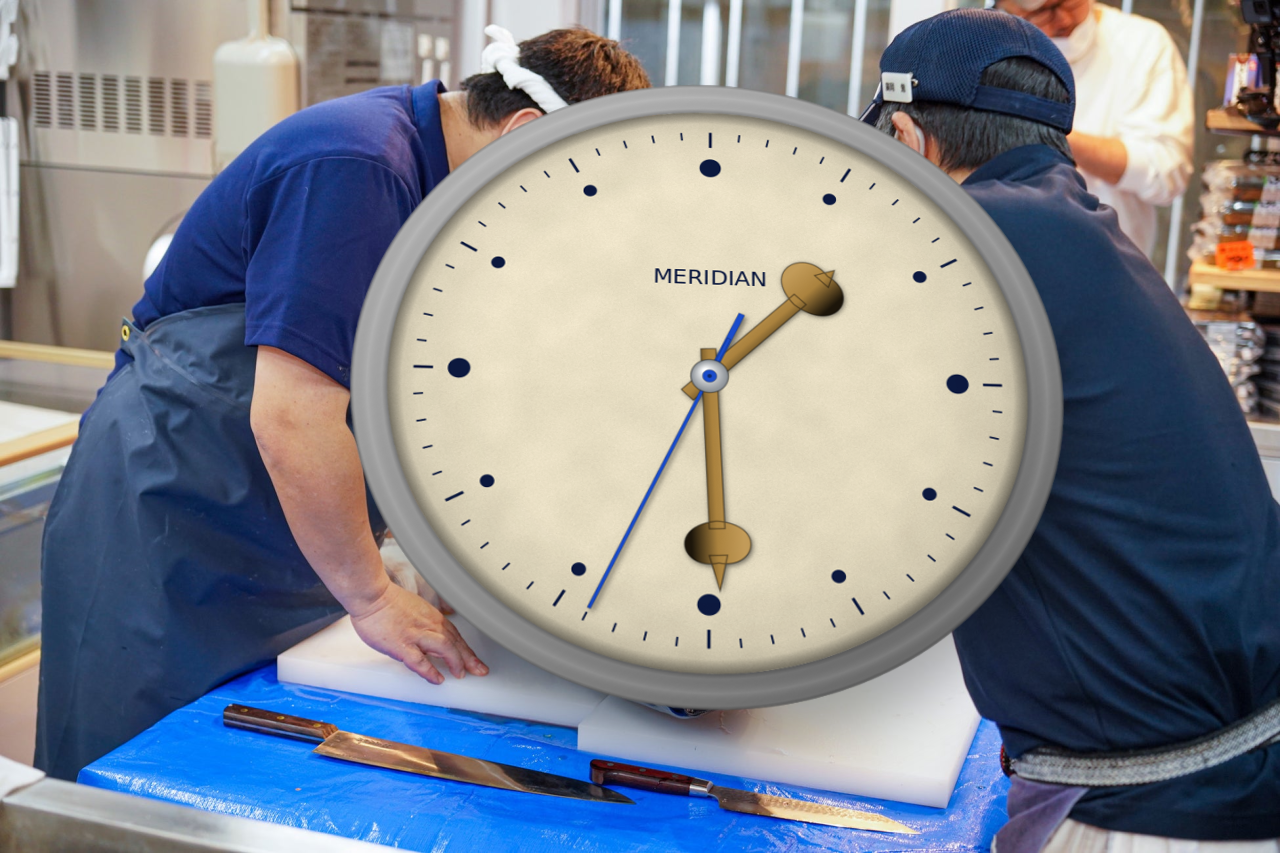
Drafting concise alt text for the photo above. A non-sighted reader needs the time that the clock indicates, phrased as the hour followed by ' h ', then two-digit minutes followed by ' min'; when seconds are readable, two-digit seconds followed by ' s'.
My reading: 1 h 29 min 34 s
